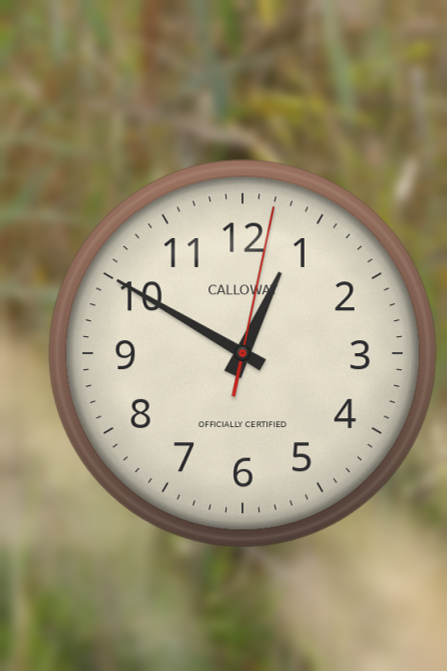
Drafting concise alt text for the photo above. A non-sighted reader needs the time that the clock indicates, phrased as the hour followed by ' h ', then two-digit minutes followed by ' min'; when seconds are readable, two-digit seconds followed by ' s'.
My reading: 12 h 50 min 02 s
